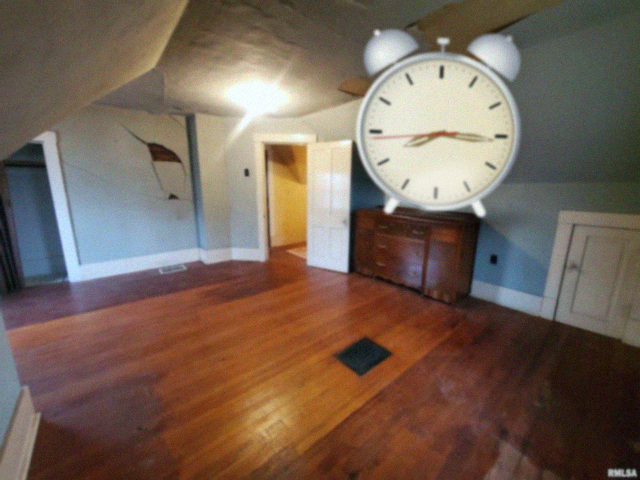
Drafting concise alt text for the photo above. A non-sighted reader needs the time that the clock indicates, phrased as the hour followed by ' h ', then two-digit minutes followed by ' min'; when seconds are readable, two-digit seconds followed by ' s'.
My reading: 8 h 15 min 44 s
